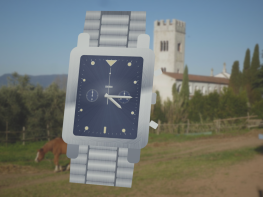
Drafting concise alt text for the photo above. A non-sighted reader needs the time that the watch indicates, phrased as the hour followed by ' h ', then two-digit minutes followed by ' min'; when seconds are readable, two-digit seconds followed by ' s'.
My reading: 4 h 15 min
